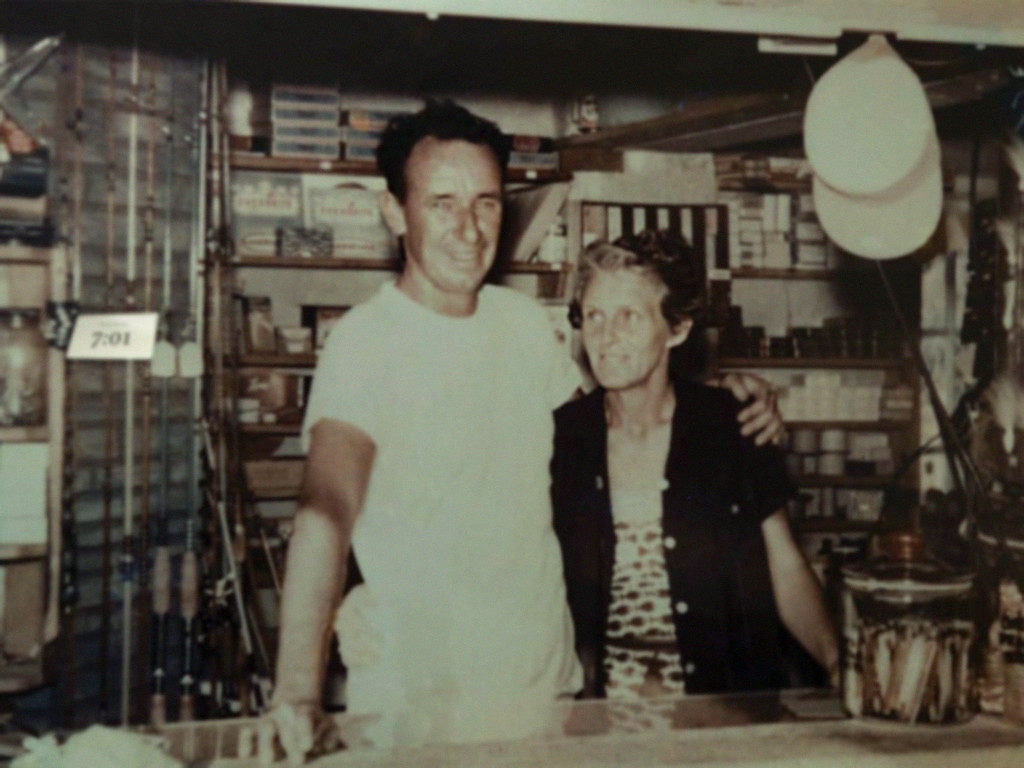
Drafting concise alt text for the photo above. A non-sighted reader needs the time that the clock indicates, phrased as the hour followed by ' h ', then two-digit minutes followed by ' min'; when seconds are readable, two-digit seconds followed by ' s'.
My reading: 7 h 01 min
